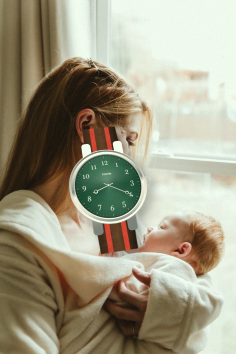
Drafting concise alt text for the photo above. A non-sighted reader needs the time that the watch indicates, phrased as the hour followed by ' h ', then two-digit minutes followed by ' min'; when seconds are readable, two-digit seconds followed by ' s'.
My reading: 8 h 20 min
